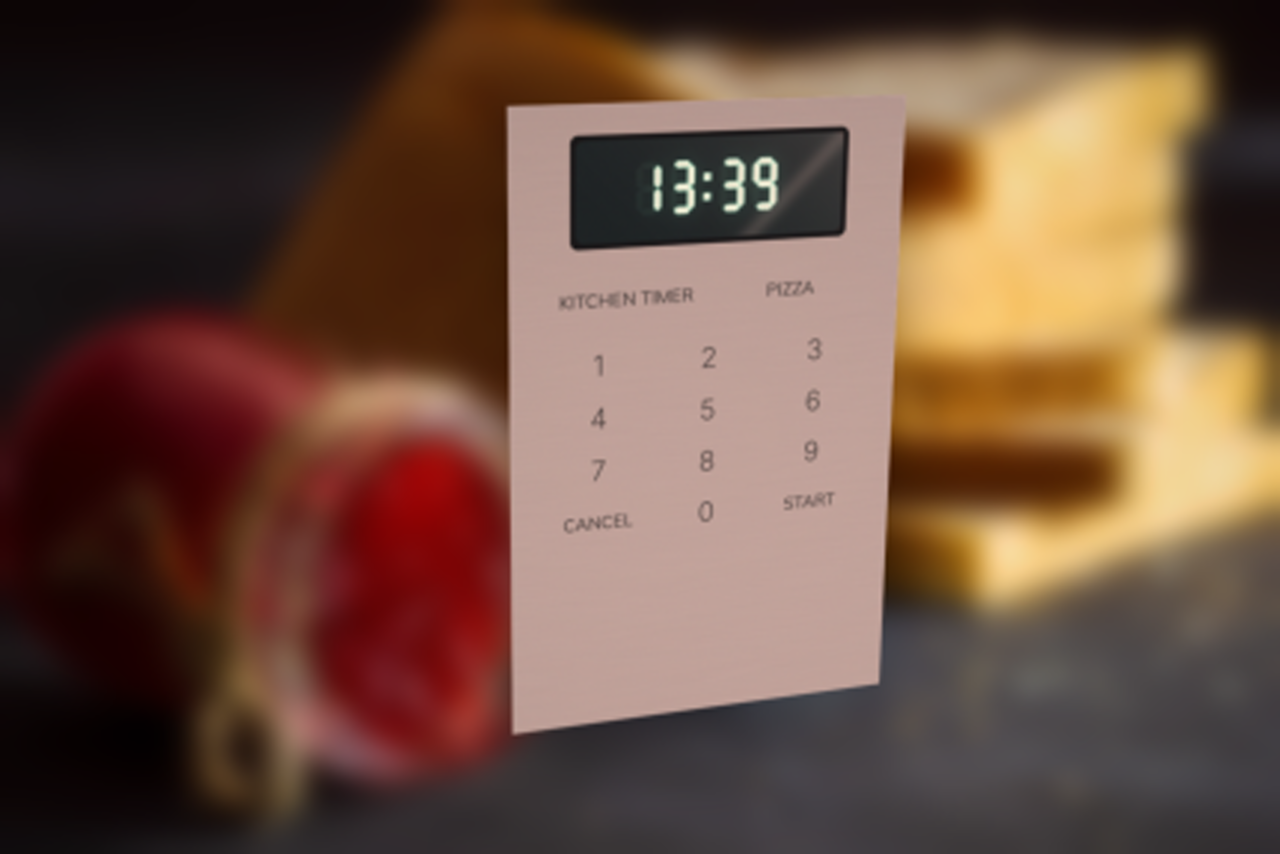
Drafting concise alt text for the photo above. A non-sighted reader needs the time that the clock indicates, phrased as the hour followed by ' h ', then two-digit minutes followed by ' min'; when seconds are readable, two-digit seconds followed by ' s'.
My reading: 13 h 39 min
